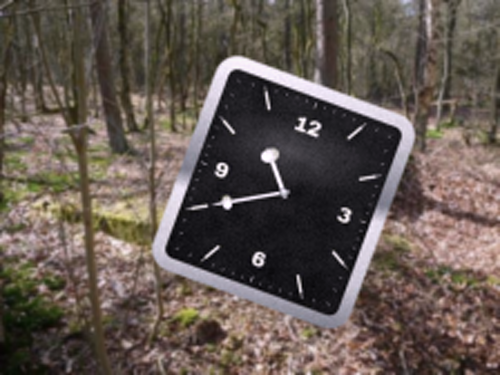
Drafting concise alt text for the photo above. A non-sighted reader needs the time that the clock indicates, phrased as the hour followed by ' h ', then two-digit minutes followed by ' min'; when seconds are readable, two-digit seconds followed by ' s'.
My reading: 10 h 40 min
